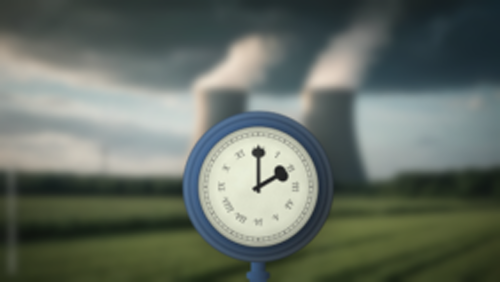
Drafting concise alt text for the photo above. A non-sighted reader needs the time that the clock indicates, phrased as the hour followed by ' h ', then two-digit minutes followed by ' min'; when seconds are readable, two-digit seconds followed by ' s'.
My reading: 2 h 00 min
